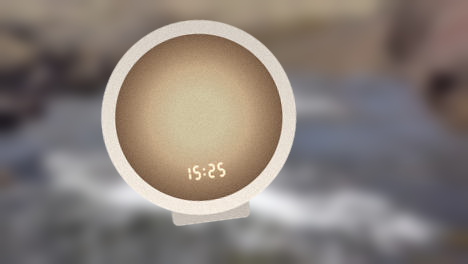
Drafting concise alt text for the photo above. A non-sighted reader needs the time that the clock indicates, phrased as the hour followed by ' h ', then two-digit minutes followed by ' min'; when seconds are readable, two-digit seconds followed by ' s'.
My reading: 15 h 25 min
